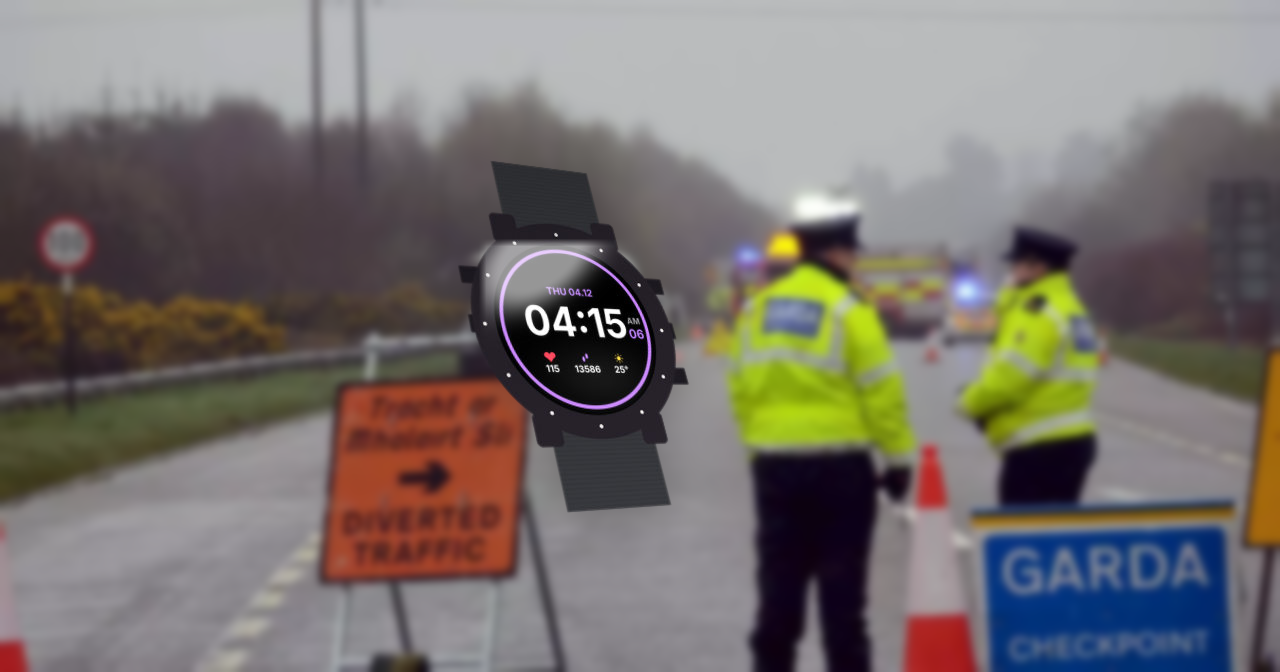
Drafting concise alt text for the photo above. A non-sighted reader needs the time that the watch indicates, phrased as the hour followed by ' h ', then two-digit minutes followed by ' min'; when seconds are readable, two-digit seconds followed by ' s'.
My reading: 4 h 15 min 06 s
